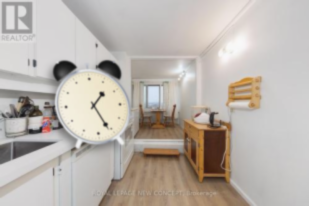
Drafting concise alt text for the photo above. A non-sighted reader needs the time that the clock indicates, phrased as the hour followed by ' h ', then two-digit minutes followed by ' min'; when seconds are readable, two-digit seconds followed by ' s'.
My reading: 1 h 26 min
